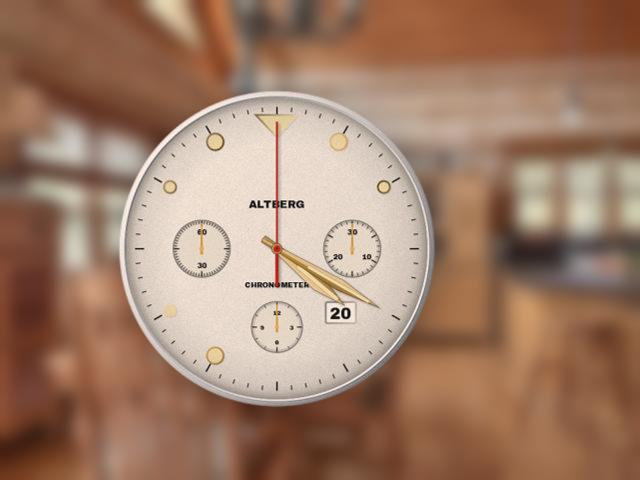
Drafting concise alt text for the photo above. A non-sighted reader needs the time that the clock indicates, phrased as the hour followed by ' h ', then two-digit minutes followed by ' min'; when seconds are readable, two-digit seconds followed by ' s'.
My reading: 4 h 20 min
